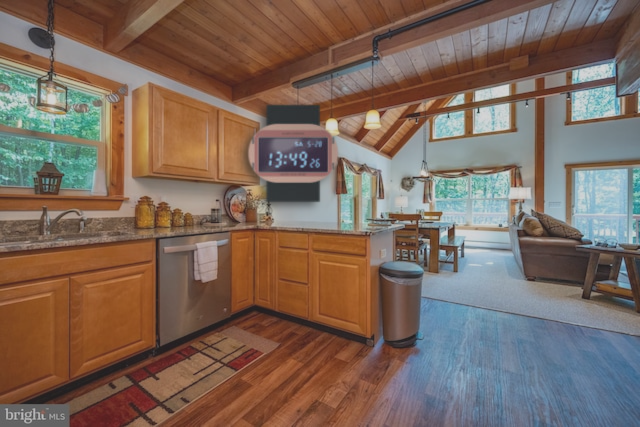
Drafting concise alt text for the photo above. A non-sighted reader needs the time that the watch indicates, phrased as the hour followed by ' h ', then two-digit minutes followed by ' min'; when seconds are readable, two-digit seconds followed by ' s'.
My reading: 13 h 49 min
